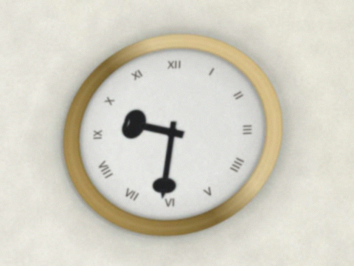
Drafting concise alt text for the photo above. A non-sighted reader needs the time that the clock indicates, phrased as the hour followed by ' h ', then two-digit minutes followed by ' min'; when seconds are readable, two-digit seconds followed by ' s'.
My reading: 9 h 31 min
